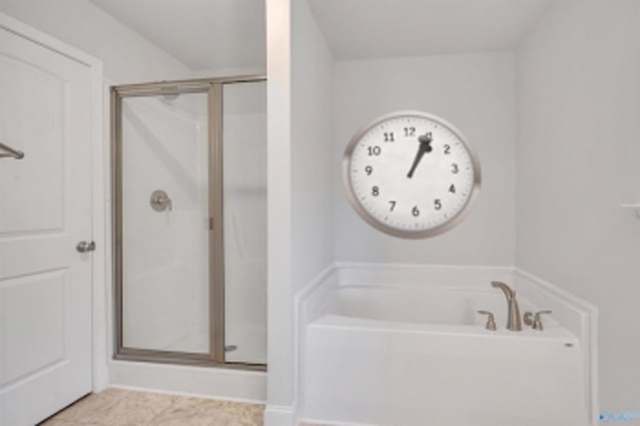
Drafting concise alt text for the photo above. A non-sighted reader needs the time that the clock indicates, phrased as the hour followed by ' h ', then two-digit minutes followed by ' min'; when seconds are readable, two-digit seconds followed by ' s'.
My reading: 1 h 04 min
